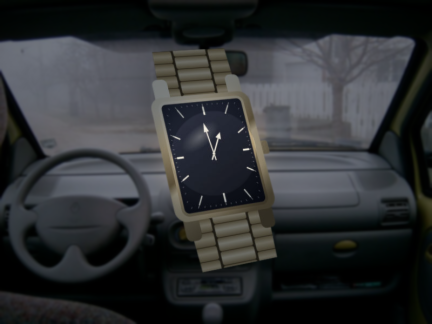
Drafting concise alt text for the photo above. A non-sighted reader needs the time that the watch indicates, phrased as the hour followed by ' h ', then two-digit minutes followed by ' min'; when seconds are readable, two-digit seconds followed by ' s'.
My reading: 12 h 59 min
